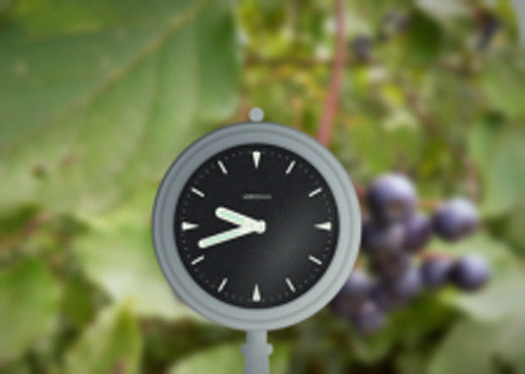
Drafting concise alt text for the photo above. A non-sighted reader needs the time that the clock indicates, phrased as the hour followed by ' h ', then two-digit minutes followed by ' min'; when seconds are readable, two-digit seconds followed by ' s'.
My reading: 9 h 42 min
